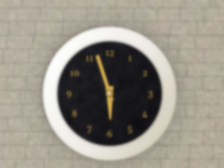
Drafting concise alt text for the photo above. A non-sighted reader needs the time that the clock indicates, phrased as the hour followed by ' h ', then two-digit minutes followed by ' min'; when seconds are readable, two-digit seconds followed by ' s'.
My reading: 5 h 57 min
